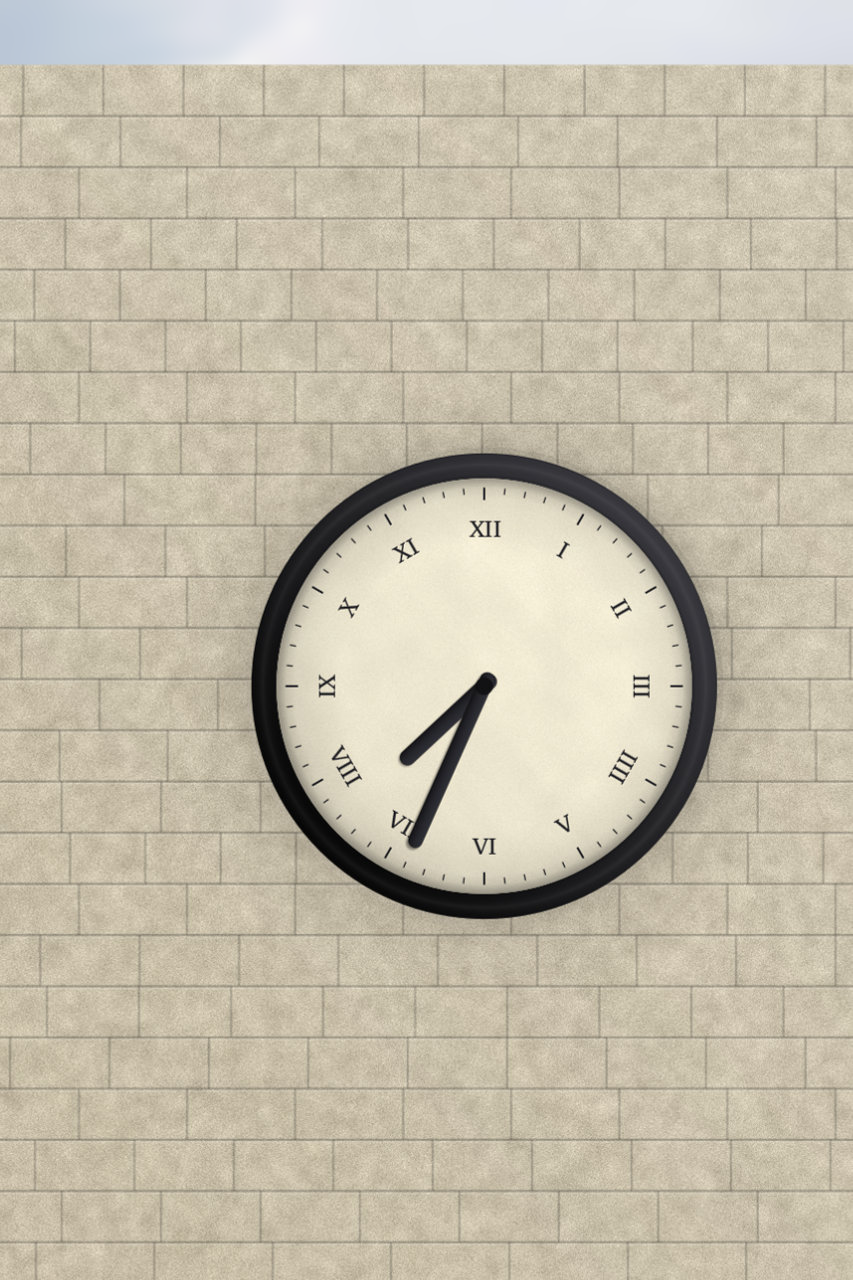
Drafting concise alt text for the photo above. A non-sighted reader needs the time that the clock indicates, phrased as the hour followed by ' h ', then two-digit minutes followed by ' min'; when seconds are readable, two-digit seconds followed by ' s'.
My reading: 7 h 34 min
